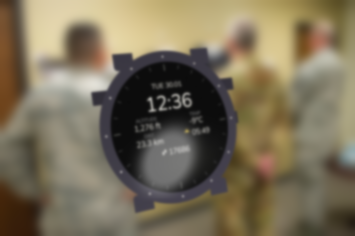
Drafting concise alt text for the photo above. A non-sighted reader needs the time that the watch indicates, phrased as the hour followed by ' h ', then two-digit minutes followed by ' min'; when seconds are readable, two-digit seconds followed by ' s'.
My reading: 12 h 36 min
